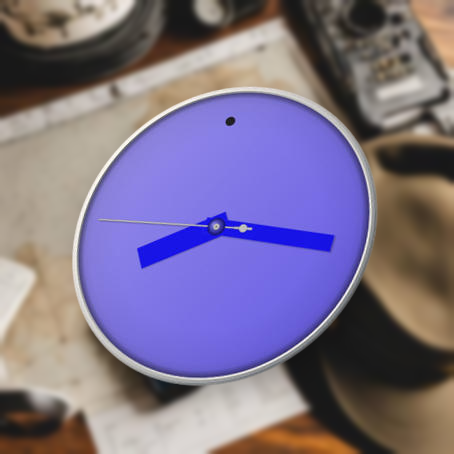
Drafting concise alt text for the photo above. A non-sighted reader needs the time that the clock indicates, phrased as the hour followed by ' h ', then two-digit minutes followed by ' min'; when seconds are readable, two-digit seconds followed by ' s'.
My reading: 8 h 16 min 46 s
